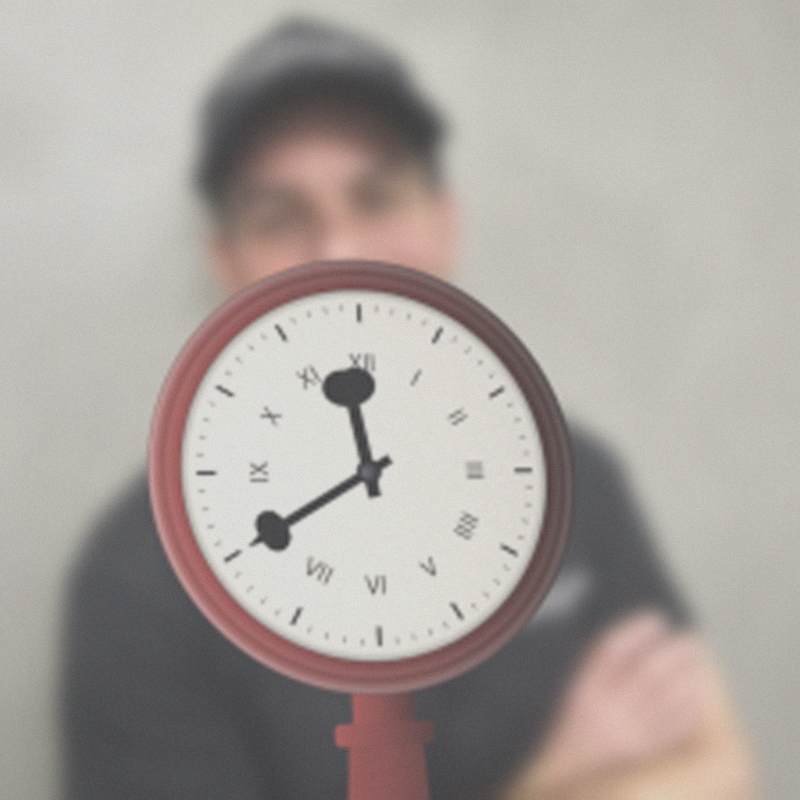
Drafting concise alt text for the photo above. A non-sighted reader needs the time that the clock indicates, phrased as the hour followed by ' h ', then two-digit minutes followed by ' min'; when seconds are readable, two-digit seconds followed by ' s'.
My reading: 11 h 40 min
